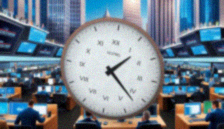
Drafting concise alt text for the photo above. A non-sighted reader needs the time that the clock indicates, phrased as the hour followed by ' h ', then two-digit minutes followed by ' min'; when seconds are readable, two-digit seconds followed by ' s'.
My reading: 1 h 22 min
